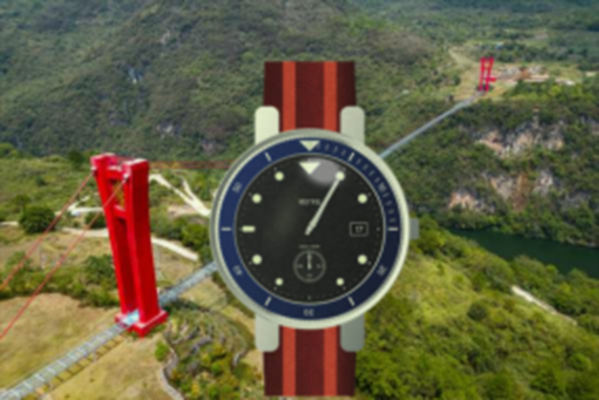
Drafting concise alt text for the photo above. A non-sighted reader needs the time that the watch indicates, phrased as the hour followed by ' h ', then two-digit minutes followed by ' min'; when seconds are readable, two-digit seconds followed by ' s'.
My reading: 1 h 05 min
